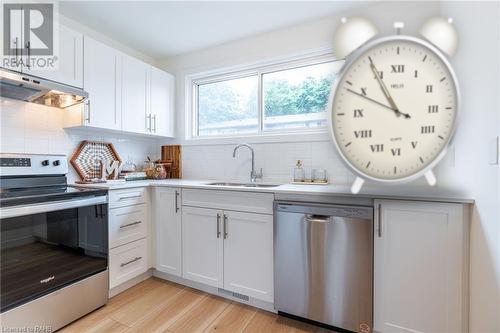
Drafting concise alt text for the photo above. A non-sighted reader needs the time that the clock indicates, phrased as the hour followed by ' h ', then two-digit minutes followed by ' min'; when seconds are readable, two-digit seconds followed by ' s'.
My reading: 10 h 54 min 49 s
